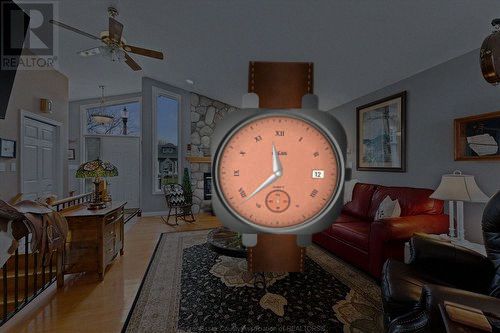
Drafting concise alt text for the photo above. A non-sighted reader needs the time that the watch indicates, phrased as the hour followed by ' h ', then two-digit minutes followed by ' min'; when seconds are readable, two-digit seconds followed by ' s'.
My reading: 11 h 38 min
